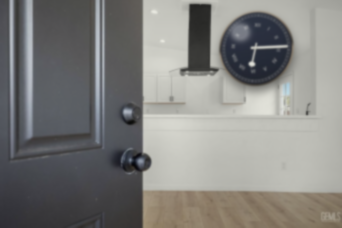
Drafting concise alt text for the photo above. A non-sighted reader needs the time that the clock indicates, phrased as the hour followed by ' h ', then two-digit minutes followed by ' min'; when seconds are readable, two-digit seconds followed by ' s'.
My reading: 6 h 14 min
